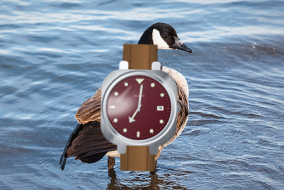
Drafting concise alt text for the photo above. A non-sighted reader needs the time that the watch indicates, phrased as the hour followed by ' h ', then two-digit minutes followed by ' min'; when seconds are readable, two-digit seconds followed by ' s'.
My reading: 7 h 01 min
